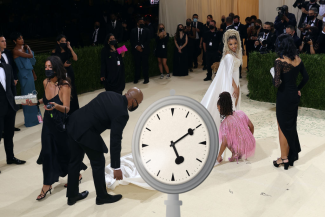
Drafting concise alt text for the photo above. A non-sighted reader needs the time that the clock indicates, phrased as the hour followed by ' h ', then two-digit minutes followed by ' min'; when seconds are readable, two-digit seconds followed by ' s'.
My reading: 5 h 10 min
